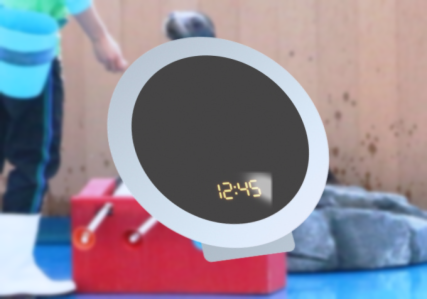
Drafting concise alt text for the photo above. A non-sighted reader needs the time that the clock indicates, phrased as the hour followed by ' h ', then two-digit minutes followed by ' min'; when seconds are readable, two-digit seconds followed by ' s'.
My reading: 12 h 45 min
